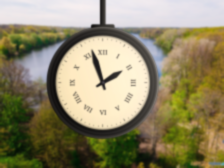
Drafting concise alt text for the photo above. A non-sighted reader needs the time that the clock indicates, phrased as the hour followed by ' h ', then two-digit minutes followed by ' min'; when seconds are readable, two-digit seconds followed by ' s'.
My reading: 1 h 57 min
